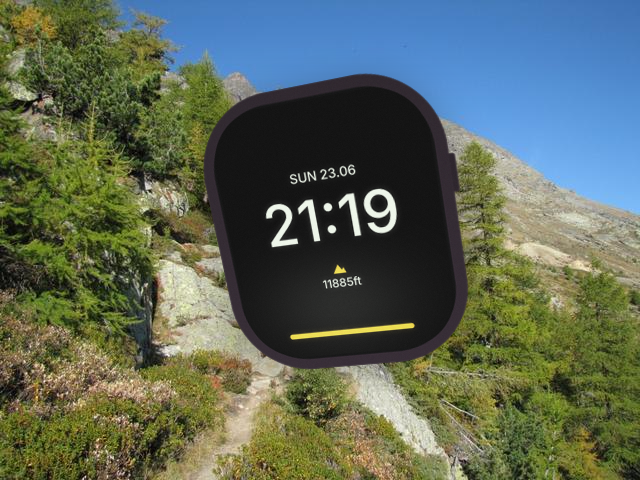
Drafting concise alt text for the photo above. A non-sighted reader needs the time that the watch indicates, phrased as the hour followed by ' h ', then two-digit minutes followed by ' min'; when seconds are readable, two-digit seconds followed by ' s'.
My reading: 21 h 19 min
